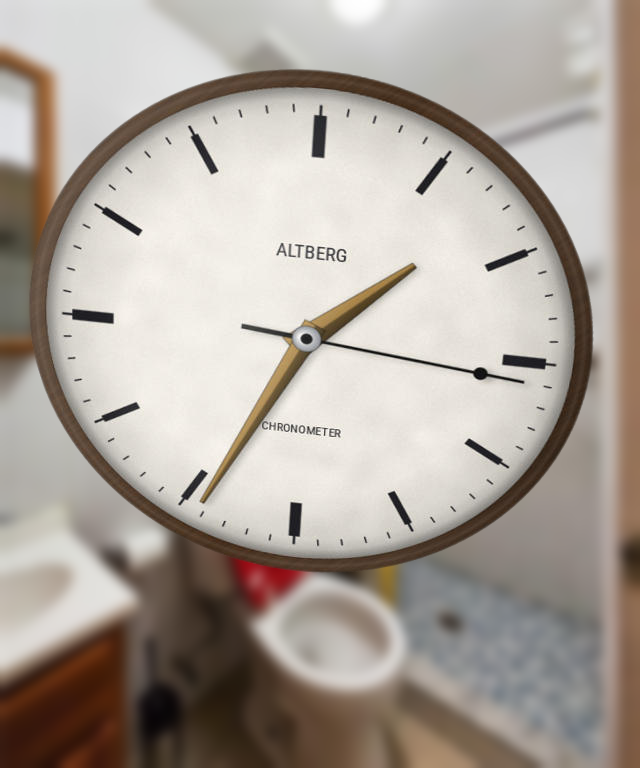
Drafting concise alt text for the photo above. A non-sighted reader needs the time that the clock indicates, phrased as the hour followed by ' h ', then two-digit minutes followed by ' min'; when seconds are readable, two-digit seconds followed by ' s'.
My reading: 1 h 34 min 16 s
